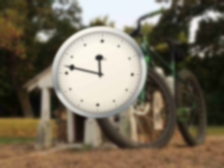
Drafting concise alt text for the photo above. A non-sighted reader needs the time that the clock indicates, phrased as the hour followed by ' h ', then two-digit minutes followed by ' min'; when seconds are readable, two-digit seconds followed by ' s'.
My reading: 11 h 47 min
